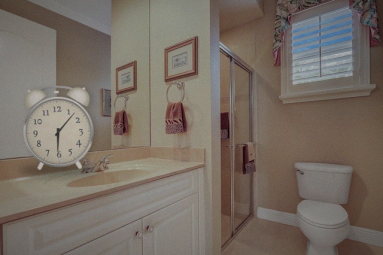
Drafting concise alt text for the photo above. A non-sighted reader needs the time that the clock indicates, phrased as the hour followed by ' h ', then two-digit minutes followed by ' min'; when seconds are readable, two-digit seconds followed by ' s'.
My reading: 6 h 07 min
